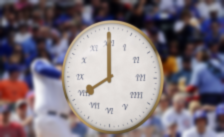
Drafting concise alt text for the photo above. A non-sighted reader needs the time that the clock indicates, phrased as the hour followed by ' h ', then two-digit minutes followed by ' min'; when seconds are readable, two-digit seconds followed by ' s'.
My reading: 8 h 00 min
